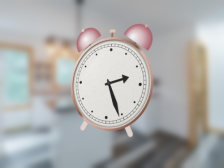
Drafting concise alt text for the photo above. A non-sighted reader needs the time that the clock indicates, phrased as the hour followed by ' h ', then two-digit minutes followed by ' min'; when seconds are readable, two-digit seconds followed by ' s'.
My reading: 2 h 26 min
